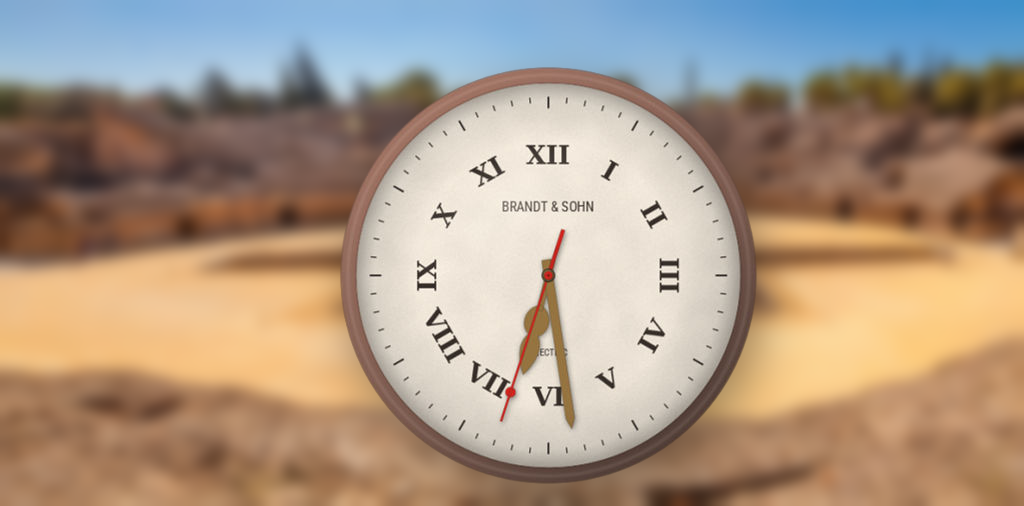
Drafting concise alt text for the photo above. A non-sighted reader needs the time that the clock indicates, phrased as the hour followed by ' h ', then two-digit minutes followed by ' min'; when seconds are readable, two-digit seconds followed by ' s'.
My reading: 6 h 28 min 33 s
